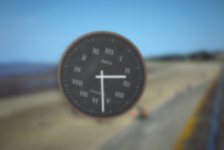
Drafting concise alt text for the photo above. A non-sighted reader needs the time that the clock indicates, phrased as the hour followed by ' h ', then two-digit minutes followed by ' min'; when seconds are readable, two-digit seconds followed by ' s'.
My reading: 2 h 27 min
